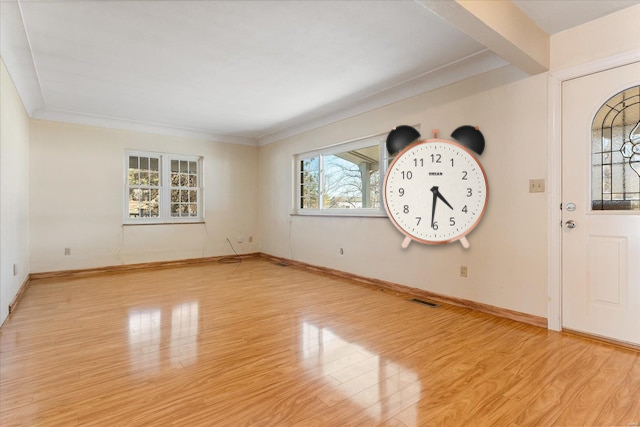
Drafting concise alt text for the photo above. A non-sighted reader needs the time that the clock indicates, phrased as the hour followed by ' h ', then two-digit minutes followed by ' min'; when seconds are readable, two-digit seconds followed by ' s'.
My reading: 4 h 31 min
